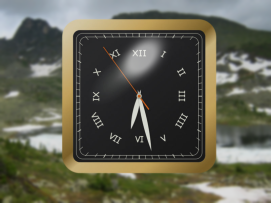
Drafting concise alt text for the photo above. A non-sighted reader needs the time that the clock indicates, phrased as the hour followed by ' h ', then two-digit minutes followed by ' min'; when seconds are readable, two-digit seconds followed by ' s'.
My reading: 6 h 27 min 54 s
